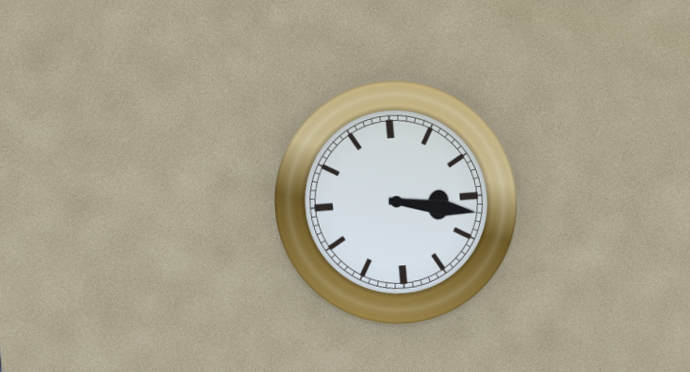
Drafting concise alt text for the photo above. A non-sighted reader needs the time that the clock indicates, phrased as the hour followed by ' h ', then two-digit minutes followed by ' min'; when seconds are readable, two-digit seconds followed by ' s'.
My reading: 3 h 17 min
